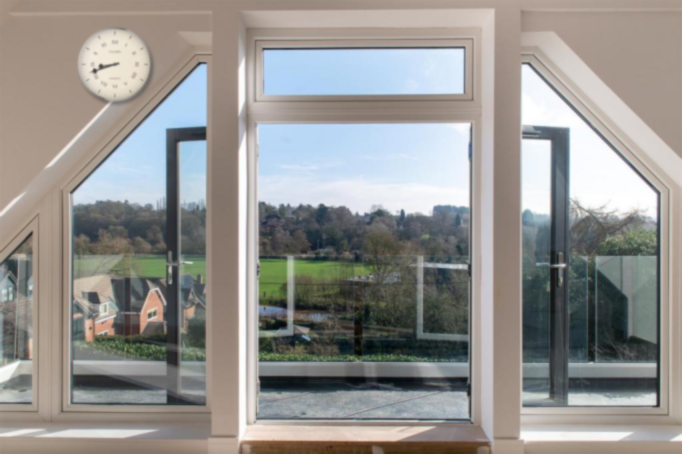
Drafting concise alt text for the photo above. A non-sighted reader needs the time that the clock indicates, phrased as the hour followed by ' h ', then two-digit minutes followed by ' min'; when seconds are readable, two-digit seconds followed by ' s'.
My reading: 8 h 42 min
